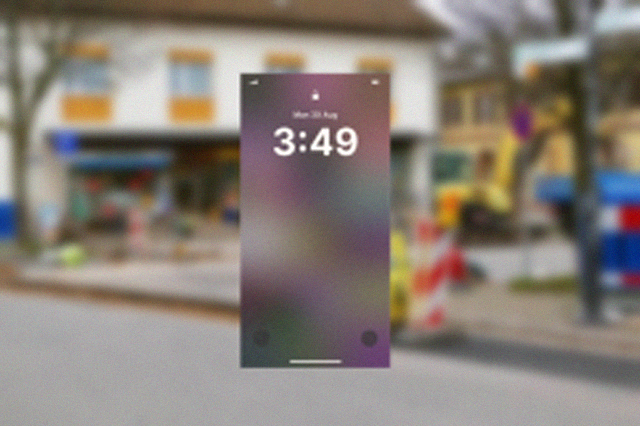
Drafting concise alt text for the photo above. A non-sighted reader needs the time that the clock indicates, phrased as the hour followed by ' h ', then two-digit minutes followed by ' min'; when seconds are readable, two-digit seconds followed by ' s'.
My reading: 3 h 49 min
